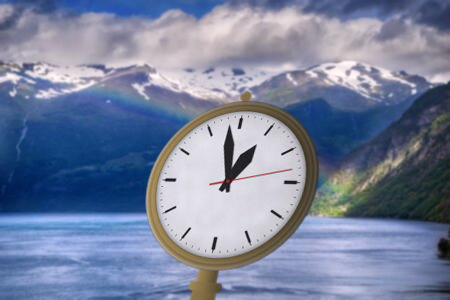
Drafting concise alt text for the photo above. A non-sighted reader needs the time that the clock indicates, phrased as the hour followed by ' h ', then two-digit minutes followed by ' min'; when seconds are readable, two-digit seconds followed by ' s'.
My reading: 12 h 58 min 13 s
